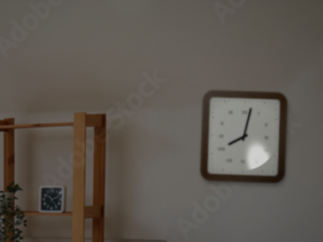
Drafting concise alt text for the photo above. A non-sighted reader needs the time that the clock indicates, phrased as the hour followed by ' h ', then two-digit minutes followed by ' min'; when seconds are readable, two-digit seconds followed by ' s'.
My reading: 8 h 02 min
